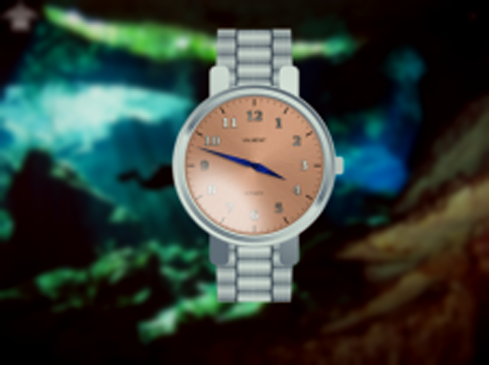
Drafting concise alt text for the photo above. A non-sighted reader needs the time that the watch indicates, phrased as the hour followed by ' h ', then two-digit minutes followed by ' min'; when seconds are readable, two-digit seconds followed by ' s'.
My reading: 3 h 48 min
